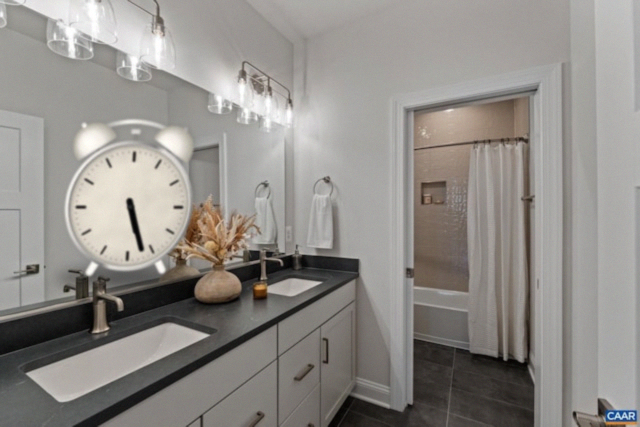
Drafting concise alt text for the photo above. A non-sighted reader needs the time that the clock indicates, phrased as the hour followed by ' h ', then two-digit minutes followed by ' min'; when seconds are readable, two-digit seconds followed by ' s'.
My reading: 5 h 27 min
